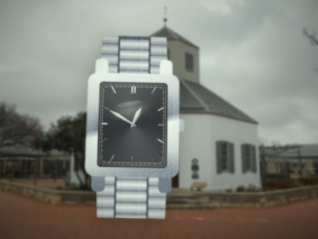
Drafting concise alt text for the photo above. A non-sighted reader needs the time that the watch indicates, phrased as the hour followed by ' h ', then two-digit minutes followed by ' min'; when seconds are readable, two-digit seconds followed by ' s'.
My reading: 12 h 50 min
